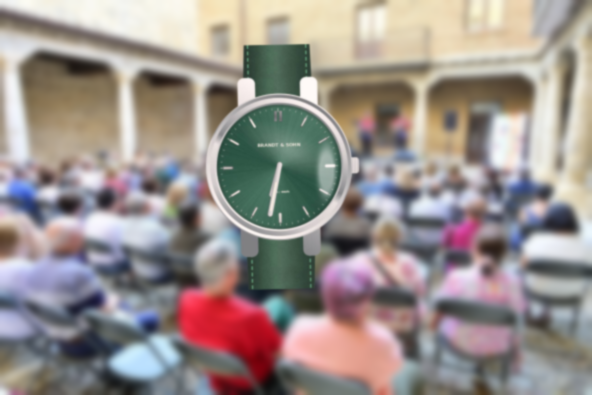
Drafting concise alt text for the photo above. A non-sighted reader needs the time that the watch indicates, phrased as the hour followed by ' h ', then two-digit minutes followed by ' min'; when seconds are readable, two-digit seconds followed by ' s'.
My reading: 6 h 32 min
